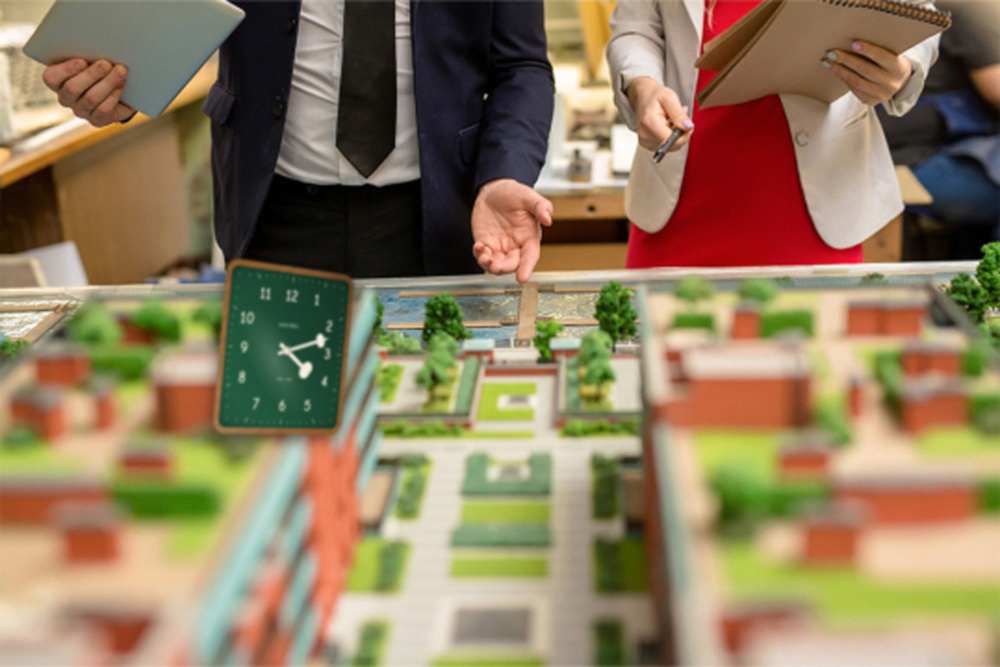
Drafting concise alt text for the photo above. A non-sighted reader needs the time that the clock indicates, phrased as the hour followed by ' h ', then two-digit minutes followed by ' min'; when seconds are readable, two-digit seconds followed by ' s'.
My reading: 4 h 12 min
